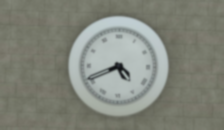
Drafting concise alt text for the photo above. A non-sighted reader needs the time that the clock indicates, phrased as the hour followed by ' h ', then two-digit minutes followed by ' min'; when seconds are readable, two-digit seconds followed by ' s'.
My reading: 4 h 41 min
